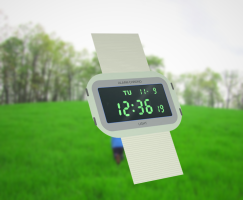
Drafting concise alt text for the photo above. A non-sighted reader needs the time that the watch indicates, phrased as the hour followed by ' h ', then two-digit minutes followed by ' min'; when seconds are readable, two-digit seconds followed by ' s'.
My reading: 12 h 36 min 19 s
